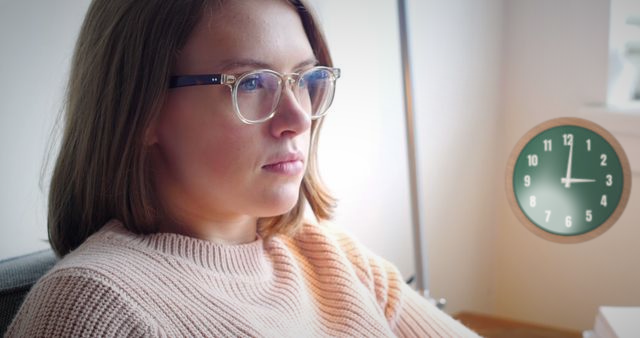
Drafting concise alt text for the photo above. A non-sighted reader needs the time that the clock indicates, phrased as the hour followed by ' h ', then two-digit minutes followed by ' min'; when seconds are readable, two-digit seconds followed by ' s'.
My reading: 3 h 01 min
